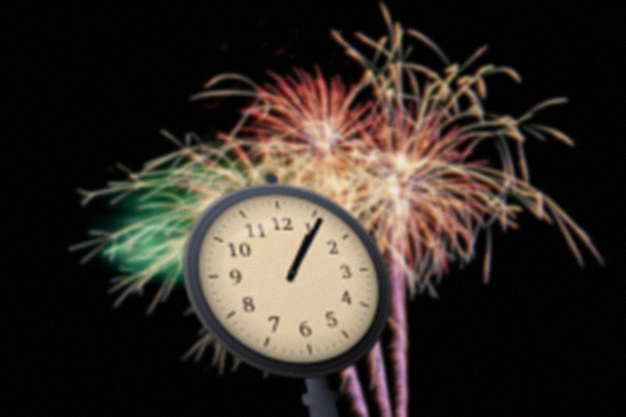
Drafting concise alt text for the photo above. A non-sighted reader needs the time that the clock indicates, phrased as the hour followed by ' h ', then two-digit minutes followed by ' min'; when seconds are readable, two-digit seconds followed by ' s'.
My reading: 1 h 06 min
